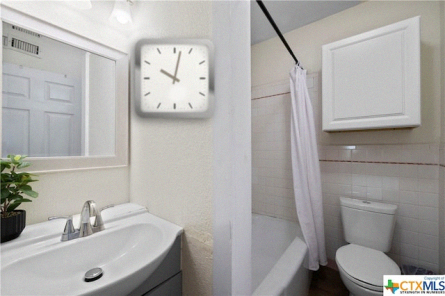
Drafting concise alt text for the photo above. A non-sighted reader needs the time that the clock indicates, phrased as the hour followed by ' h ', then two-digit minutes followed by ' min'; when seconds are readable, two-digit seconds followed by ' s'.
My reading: 10 h 02 min
